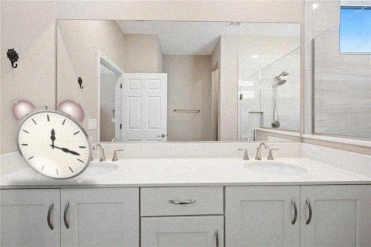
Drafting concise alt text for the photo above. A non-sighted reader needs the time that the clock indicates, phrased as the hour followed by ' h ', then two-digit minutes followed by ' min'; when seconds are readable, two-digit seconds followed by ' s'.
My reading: 12 h 18 min
